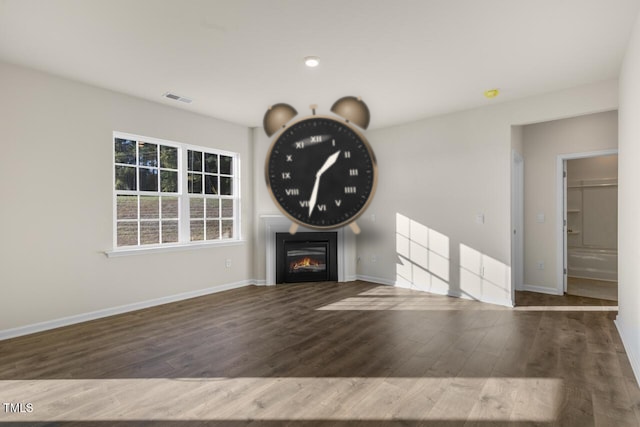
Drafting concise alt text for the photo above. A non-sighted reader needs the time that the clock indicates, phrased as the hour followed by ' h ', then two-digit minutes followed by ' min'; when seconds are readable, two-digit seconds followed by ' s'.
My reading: 1 h 33 min
